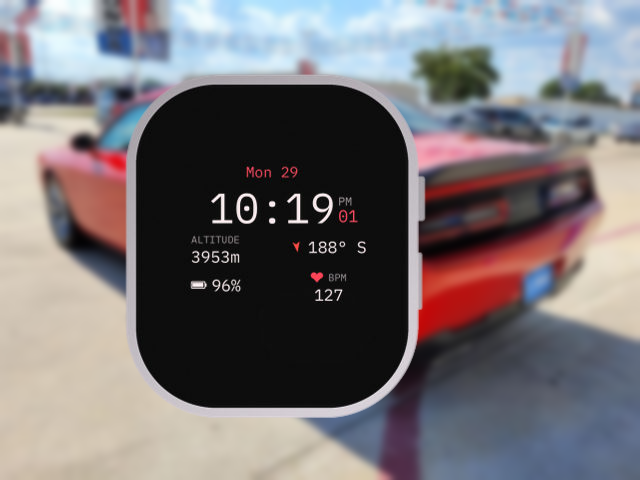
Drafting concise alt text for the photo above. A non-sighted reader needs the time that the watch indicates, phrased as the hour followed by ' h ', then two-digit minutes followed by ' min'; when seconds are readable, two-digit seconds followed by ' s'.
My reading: 10 h 19 min 01 s
